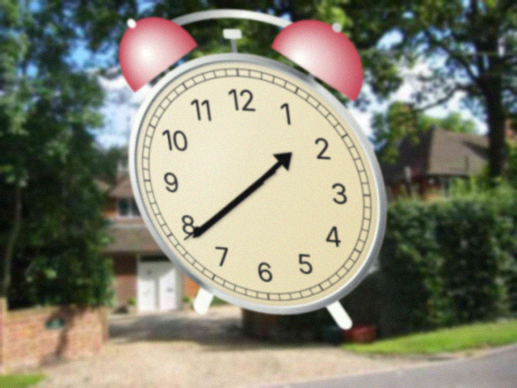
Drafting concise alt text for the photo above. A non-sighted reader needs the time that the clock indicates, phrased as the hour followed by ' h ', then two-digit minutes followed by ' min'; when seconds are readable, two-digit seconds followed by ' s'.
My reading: 1 h 38 min 39 s
